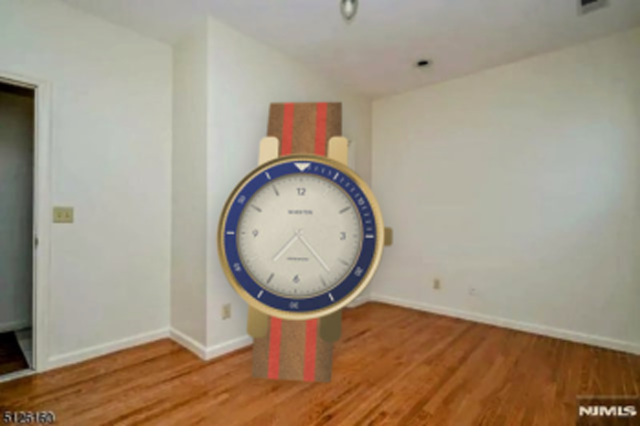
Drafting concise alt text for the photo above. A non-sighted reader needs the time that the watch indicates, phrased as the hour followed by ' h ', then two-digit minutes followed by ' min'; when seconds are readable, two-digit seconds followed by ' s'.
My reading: 7 h 23 min
